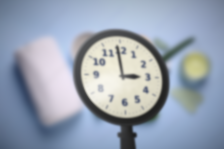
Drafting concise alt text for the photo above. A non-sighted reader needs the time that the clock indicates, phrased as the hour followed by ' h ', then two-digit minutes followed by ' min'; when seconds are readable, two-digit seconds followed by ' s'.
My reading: 2 h 59 min
